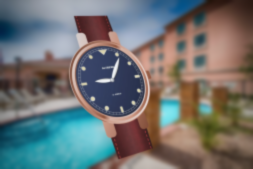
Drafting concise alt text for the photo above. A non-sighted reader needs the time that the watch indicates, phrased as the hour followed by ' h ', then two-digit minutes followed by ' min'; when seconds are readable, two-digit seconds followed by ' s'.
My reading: 9 h 06 min
